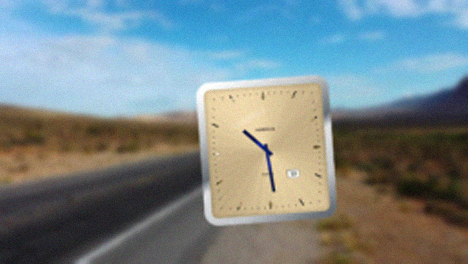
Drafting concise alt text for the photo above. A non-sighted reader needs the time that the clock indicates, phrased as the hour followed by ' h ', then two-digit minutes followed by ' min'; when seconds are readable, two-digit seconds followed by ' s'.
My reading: 10 h 29 min
